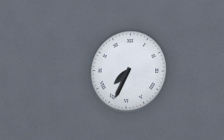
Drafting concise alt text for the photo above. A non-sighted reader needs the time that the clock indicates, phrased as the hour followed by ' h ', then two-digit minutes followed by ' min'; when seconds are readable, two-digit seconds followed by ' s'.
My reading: 7 h 34 min
